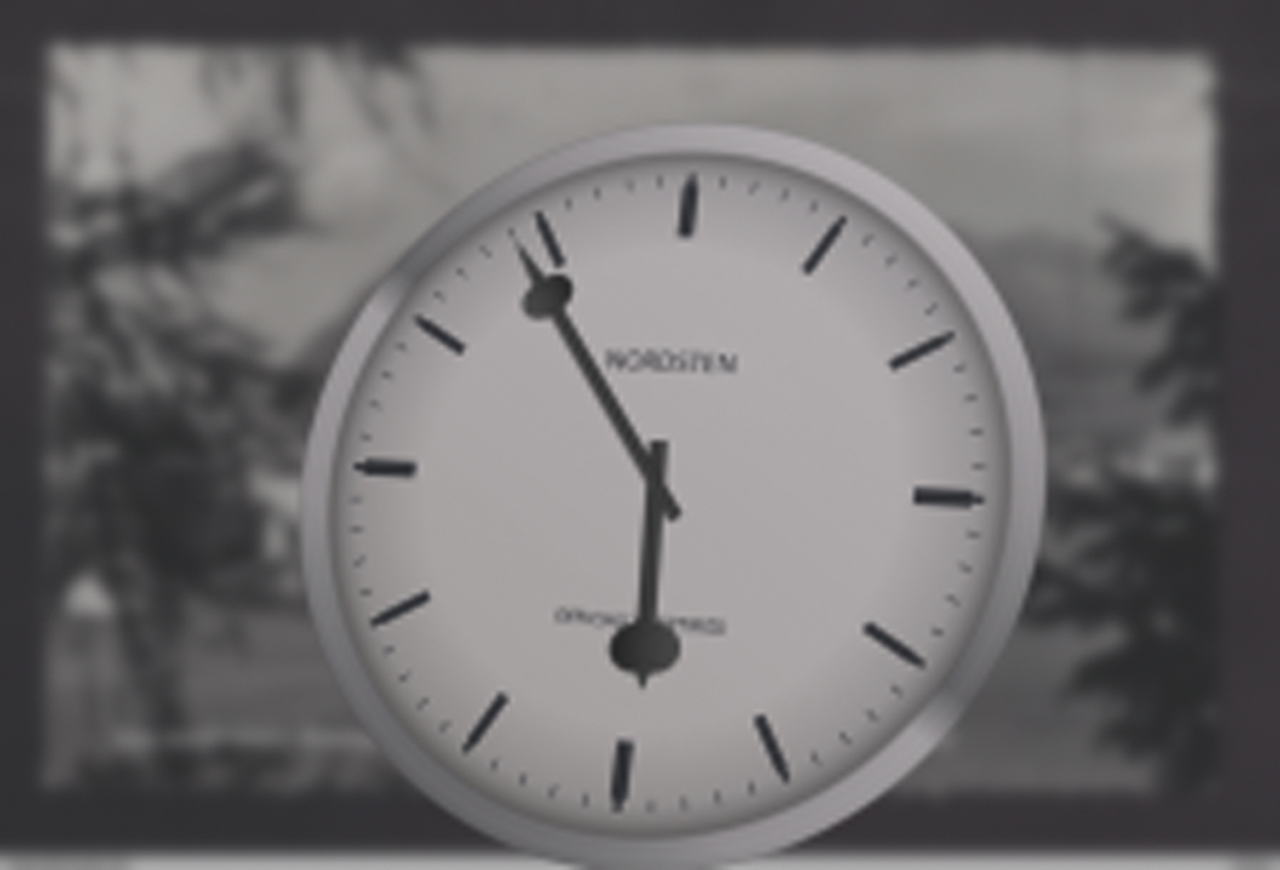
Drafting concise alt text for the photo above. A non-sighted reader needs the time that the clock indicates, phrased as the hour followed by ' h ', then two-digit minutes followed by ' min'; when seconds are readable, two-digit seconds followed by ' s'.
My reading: 5 h 54 min
